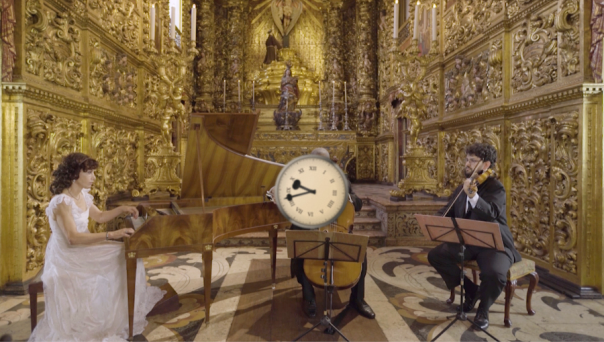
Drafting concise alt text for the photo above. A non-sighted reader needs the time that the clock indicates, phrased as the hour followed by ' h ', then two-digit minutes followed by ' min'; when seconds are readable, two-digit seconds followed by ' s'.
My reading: 9 h 42 min
